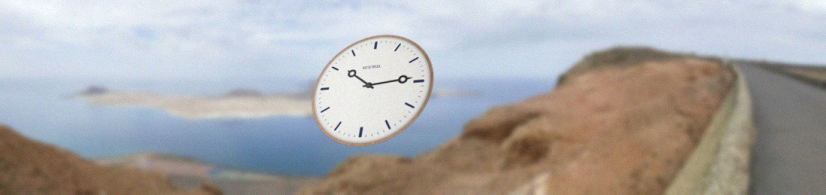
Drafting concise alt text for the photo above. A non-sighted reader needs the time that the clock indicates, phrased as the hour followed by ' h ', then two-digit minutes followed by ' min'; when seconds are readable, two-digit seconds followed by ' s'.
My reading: 10 h 14 min
